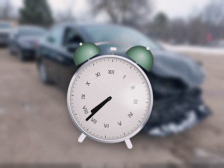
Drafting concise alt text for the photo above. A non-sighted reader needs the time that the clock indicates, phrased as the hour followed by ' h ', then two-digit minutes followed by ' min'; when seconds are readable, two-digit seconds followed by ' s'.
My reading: 7 h 37 min
